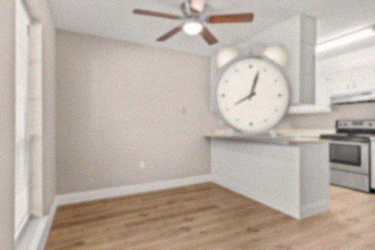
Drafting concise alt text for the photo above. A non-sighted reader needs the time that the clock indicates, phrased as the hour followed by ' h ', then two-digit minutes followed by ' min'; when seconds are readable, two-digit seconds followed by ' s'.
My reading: 8 h 03 min
